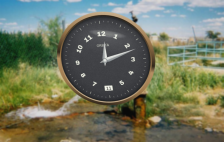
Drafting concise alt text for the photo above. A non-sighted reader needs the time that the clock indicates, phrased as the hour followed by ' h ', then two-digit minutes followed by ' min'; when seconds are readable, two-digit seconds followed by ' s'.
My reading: 12 h 12 min
